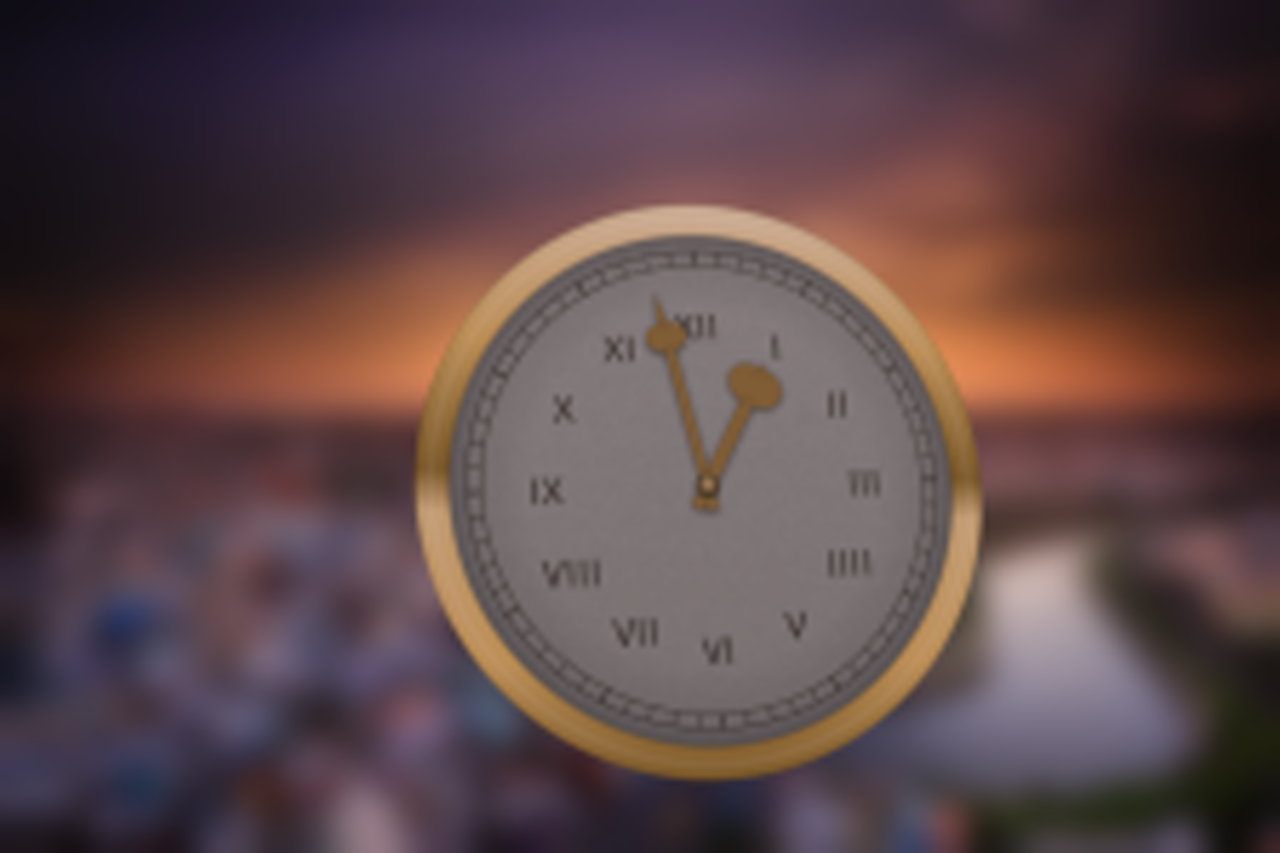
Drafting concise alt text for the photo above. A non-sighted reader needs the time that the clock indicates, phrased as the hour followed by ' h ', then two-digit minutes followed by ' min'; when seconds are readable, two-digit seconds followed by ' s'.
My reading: 12 h 58 min
